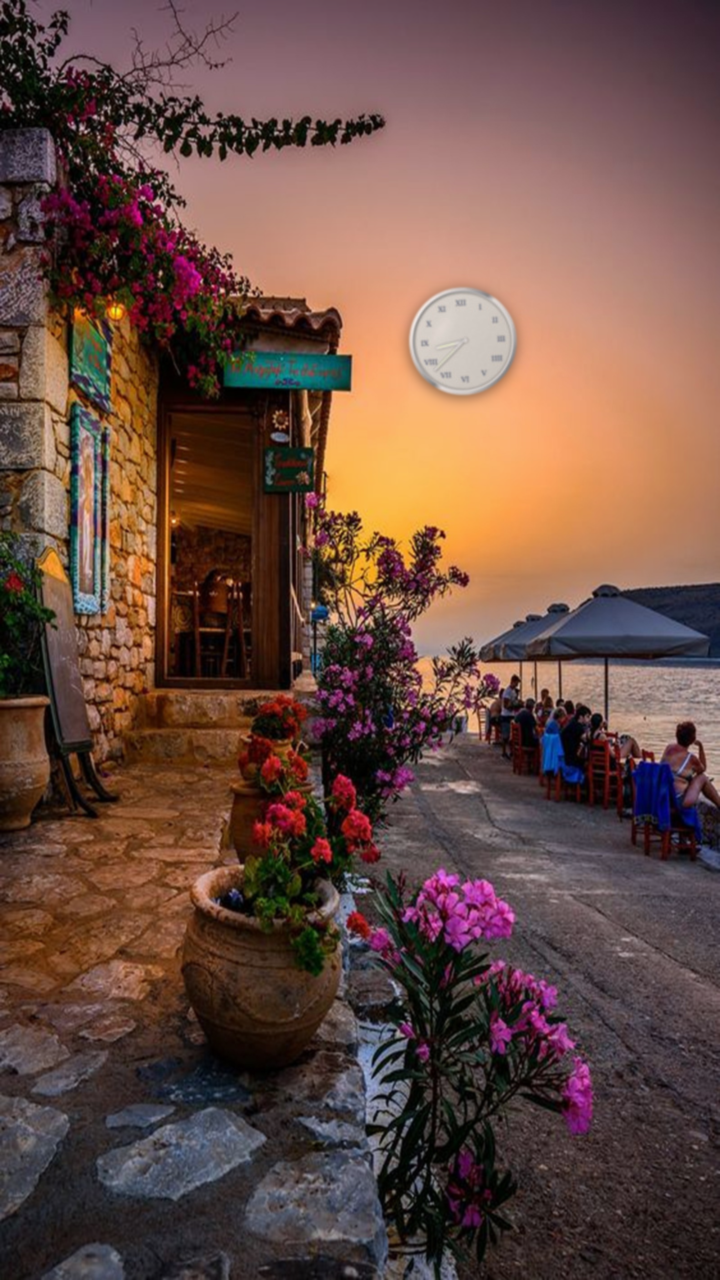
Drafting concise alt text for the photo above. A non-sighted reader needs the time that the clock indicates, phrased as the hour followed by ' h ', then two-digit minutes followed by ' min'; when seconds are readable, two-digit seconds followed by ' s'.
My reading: 8 h 38 min
